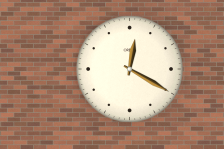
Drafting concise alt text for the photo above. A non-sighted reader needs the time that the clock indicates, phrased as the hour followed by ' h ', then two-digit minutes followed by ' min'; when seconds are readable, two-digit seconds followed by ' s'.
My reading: 12 h 20 min
